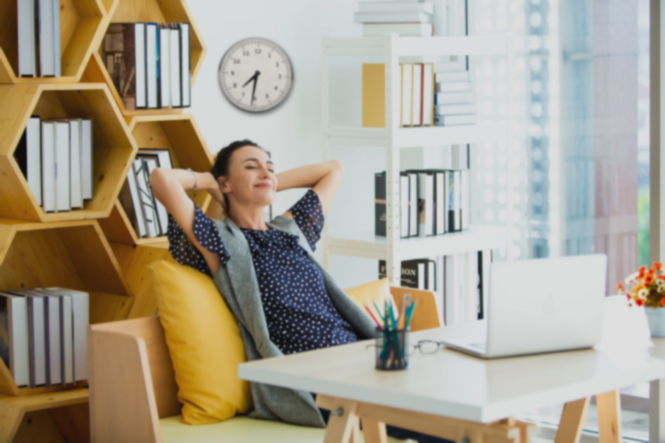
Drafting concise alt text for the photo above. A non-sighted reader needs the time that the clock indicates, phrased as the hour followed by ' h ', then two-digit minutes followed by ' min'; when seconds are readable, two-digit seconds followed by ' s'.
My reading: 7 h 31 min
